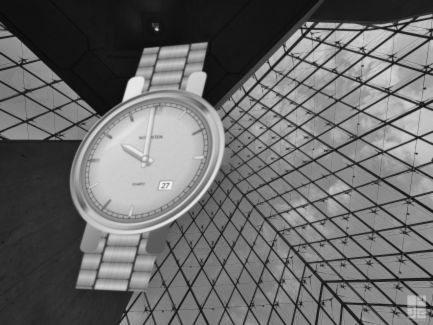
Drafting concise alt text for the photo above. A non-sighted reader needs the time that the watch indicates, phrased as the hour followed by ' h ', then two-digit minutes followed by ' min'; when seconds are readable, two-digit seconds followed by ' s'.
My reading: 9 h 59 min
